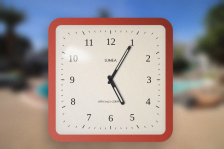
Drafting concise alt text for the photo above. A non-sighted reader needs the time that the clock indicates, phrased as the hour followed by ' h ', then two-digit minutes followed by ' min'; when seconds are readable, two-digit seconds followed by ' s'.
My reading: 5 h 05 min
